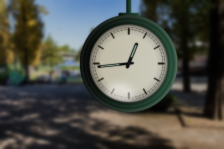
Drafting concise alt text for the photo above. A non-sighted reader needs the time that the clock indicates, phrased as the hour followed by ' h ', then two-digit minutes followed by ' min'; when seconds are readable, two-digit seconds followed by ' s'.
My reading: 12 h 44 min
